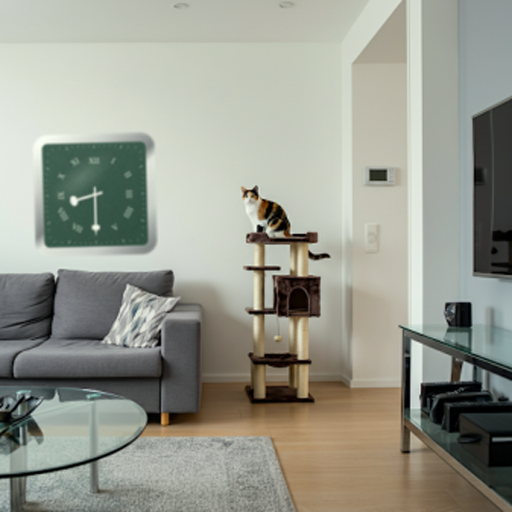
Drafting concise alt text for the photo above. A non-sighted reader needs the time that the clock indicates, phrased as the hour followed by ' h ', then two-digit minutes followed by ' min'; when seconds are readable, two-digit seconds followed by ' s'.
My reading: 8 h 30 min
